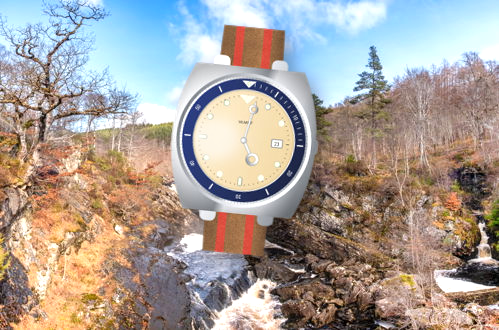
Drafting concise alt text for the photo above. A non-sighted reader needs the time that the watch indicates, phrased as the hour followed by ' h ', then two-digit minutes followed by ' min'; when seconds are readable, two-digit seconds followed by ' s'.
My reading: 5 h 02 min
